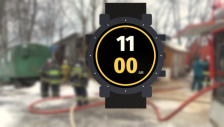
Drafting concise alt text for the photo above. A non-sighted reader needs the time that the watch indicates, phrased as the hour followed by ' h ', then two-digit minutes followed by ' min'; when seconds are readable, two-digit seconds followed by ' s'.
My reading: 11 h 00 min
